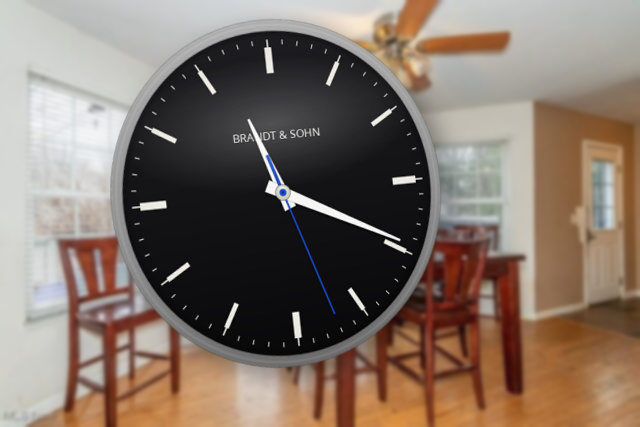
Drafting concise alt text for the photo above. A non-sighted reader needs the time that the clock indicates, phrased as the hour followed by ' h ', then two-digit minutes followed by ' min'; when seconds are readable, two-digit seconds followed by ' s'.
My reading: 11 h 19 min 27 s
